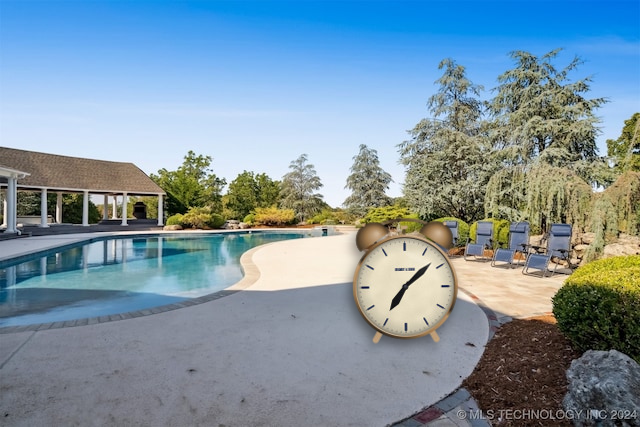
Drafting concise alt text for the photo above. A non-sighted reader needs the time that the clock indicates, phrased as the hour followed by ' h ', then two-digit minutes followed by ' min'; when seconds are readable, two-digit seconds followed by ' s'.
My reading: 7 h 08 min
